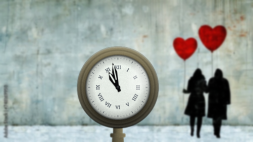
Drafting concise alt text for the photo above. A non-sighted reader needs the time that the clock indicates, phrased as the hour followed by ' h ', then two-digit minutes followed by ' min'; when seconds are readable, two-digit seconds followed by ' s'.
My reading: 10 h 58 min
